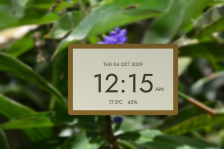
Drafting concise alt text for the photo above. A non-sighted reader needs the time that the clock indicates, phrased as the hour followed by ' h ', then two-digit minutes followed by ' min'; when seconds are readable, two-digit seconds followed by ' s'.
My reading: 12 h 15 min
